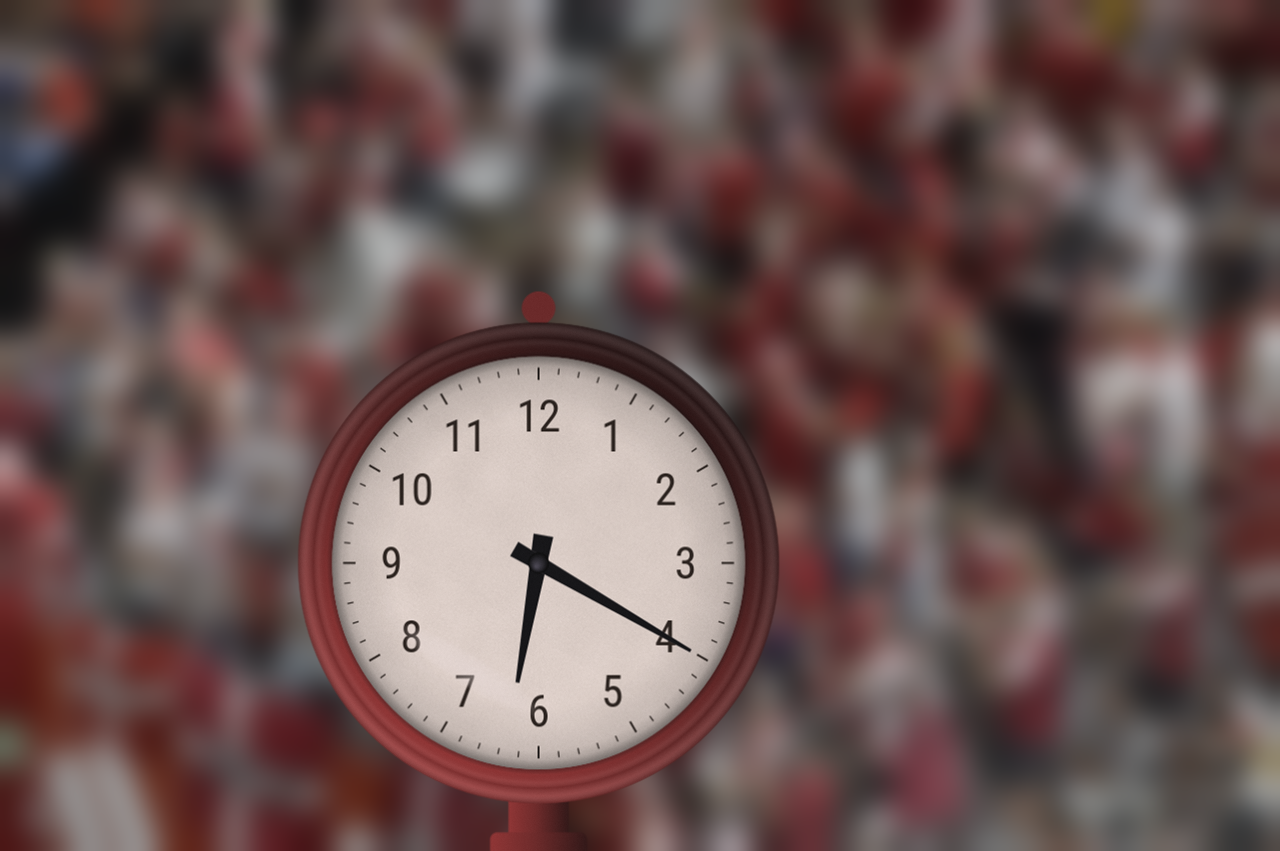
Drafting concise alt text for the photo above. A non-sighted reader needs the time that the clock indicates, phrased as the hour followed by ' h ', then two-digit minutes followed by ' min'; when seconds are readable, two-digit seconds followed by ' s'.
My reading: 6 h 20 min
